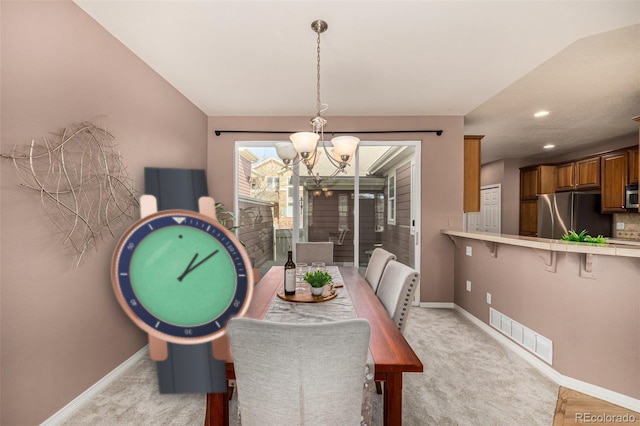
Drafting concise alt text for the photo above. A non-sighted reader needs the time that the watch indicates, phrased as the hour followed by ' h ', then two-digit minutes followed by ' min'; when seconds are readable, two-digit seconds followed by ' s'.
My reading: 1 h 09 min
